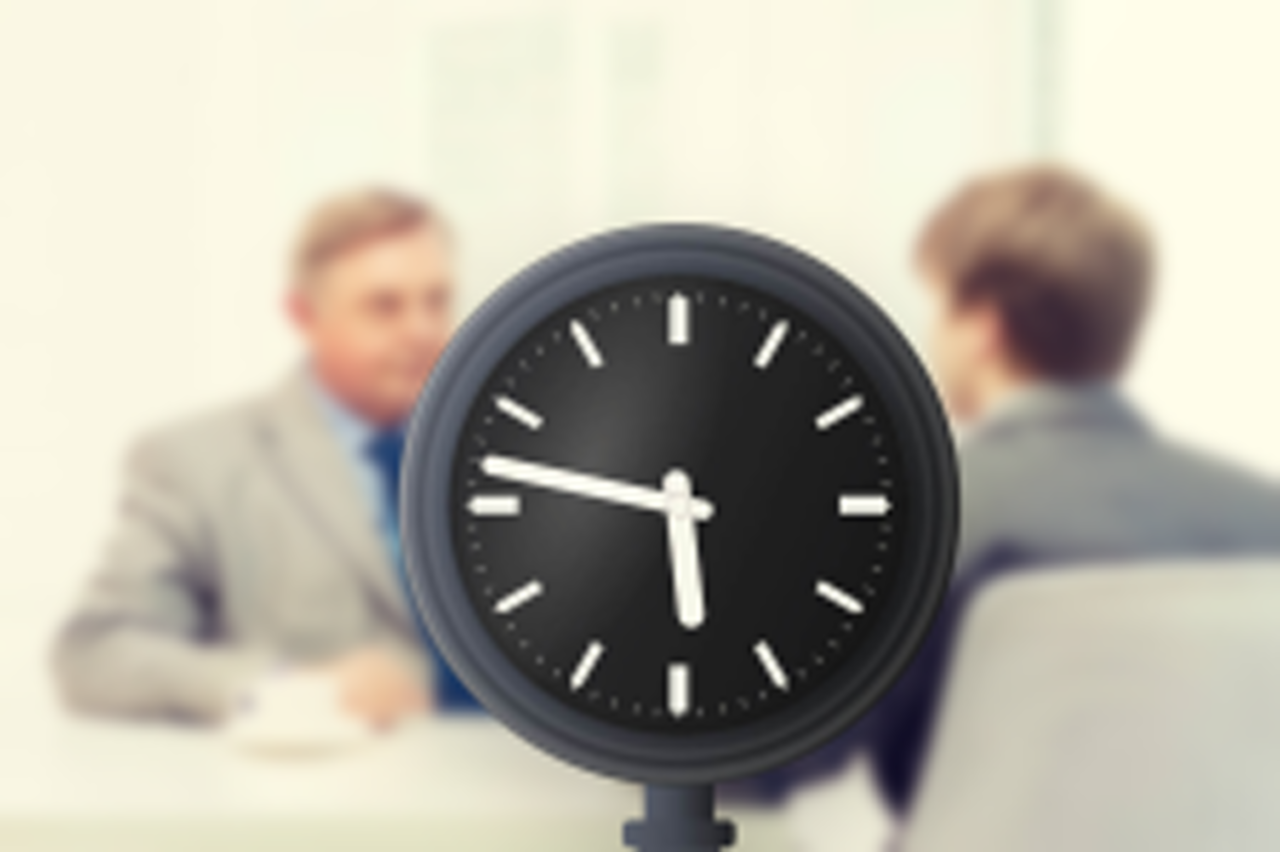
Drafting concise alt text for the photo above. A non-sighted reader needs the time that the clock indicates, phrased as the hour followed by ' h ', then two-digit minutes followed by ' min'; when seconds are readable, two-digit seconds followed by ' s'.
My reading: 5 h 47 min
